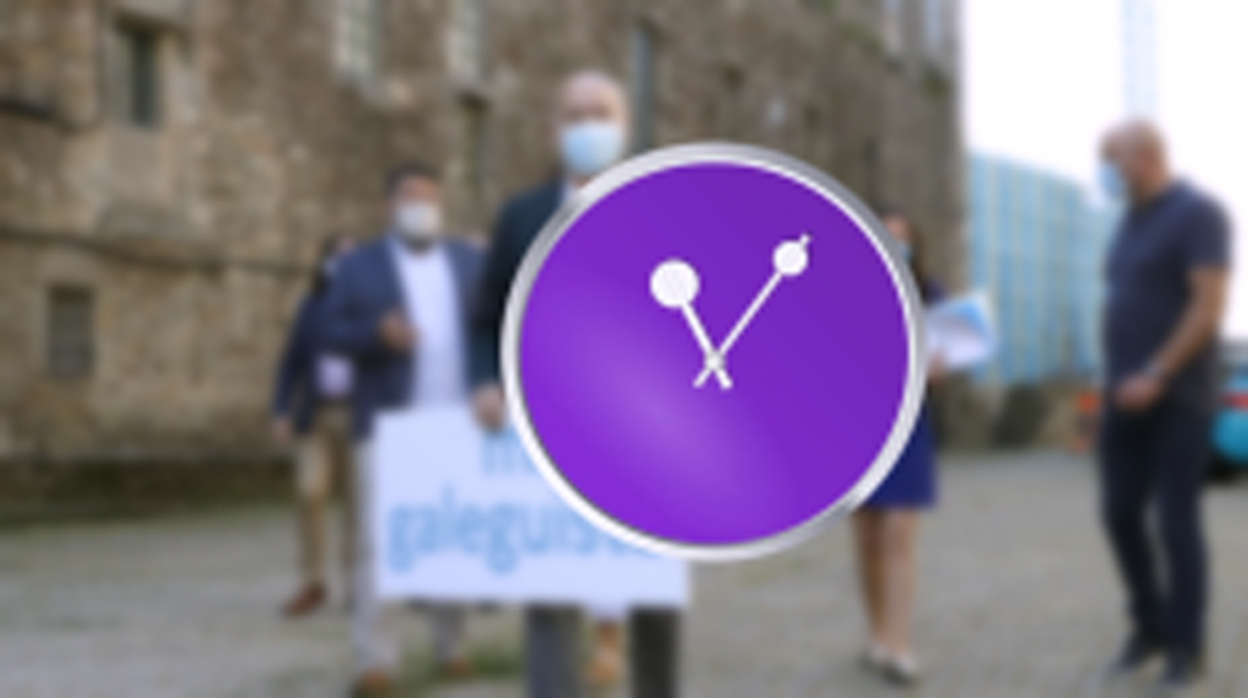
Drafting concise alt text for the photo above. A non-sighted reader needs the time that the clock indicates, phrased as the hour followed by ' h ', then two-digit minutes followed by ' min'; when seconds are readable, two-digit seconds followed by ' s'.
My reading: 11 h 06 min
